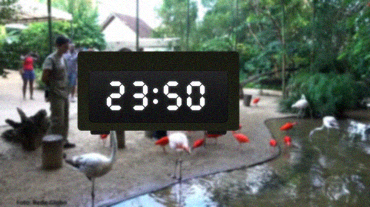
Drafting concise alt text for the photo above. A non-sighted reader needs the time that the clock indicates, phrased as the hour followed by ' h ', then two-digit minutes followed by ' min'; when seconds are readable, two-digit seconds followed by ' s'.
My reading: 23 h 50 min
